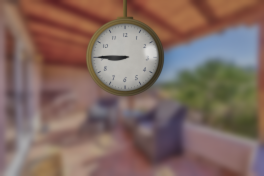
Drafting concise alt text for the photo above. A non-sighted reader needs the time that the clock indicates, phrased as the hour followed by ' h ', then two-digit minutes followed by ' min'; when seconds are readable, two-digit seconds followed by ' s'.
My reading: 8 h 45 min
